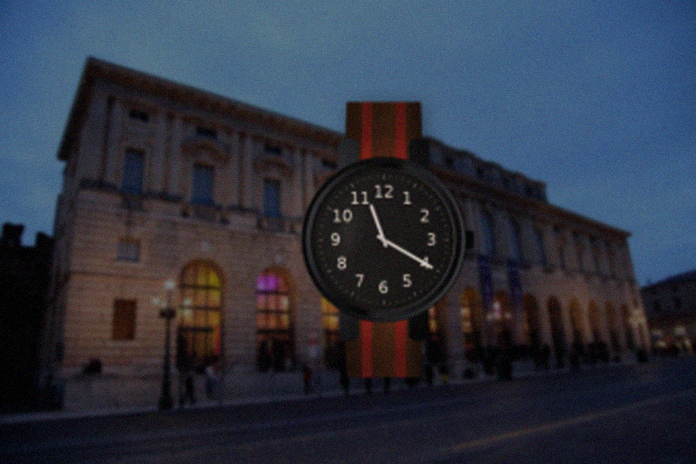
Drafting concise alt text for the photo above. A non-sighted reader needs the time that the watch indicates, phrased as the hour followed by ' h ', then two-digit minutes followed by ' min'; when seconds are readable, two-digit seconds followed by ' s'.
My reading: 11 h 20 min
